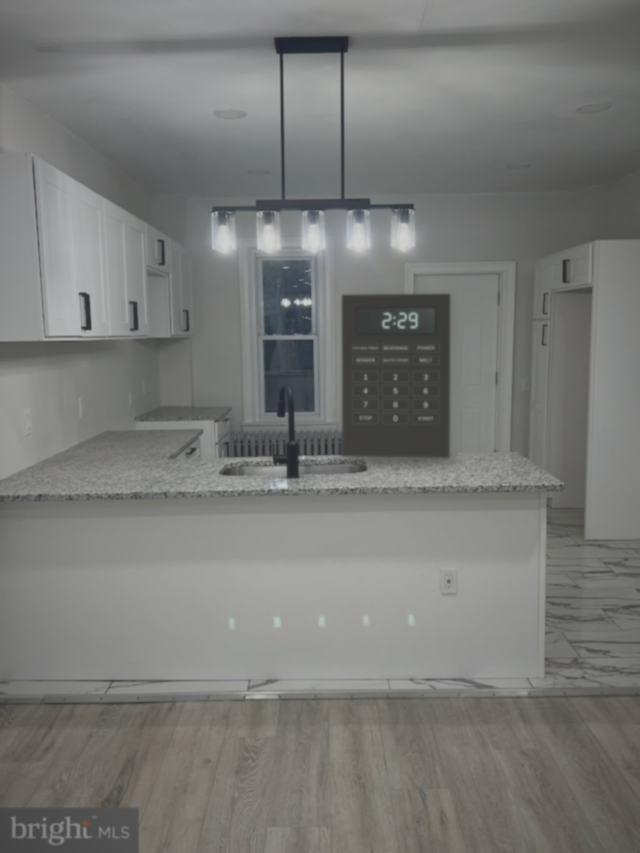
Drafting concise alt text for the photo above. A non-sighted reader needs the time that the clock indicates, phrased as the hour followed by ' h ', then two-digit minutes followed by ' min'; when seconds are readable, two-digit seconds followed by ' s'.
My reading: 2 h 29 min
